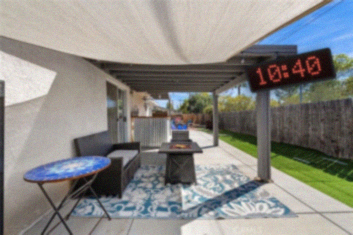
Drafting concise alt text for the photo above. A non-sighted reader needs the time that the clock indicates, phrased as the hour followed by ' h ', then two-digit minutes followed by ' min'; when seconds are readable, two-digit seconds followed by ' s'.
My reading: 10 h 40 min
